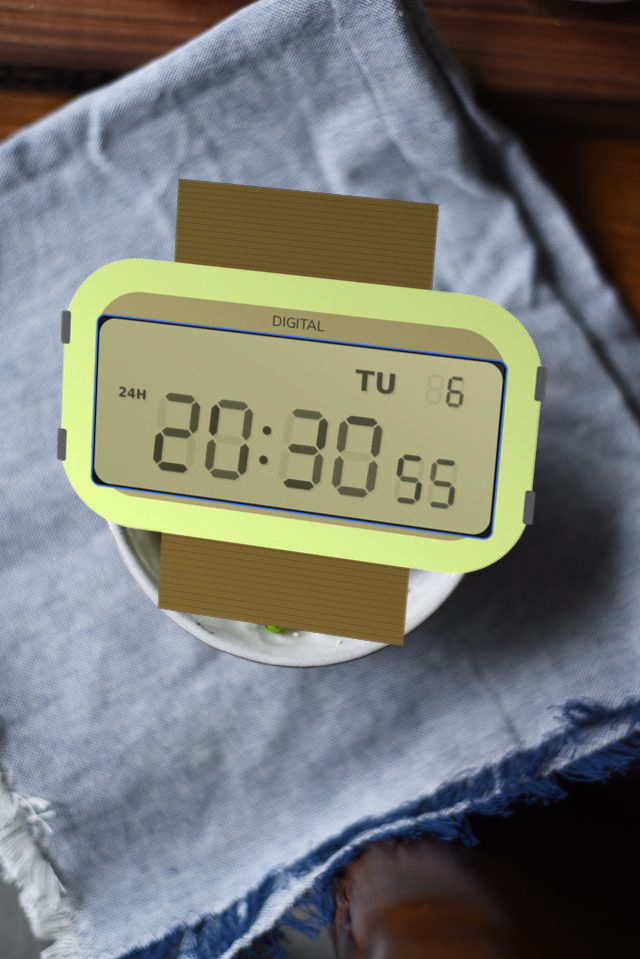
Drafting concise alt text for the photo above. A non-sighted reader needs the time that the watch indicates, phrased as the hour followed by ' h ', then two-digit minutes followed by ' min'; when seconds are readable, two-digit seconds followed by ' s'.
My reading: 20 h 30 min 55 s
